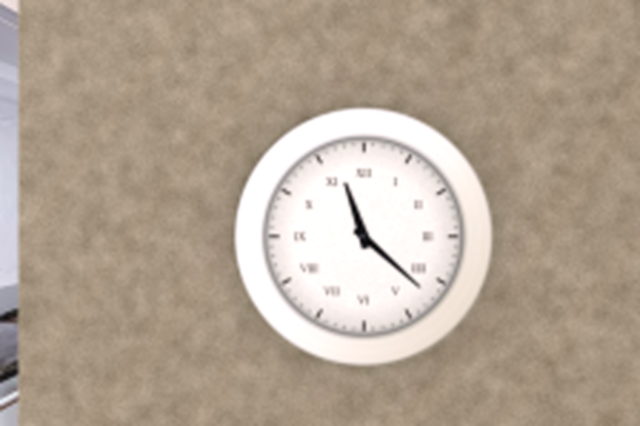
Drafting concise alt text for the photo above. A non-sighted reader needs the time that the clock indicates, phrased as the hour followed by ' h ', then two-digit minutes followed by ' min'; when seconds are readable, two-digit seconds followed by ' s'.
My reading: 11 h 22 min
